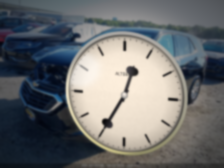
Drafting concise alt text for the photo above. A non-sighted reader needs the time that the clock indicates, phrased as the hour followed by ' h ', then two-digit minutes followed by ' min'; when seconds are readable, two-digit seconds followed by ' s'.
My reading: 12 h 35 min
